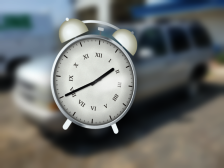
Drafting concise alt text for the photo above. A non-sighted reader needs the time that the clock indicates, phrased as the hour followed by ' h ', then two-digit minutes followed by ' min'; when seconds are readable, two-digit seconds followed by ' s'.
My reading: 1 h 40 min
